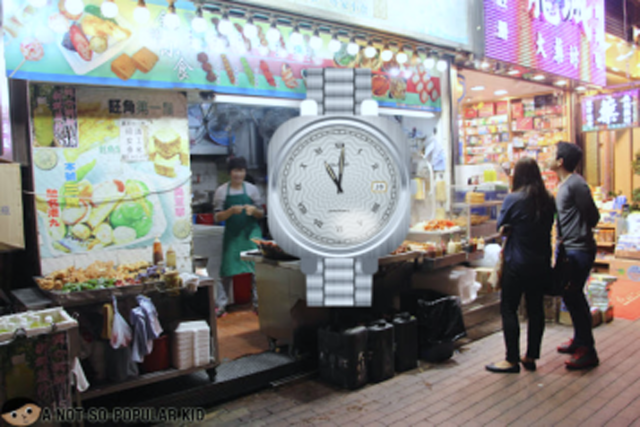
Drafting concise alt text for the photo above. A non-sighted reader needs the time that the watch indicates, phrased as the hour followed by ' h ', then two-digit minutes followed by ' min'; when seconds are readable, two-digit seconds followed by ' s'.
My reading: 11 h 01 min
